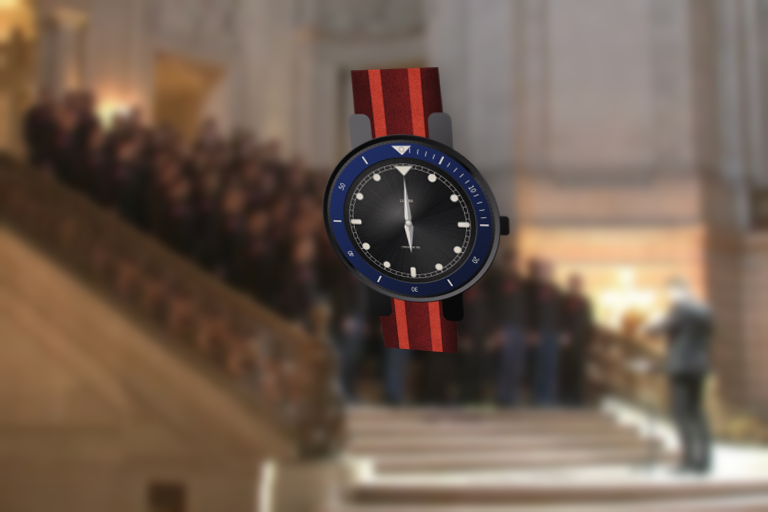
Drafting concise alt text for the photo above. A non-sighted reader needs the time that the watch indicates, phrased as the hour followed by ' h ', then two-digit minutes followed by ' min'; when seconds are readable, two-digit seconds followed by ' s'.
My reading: 6 h 00 min
